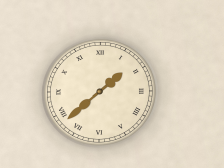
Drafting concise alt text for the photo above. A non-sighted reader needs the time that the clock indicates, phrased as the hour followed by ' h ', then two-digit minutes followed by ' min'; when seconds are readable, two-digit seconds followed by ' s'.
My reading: 1 h 38 min
